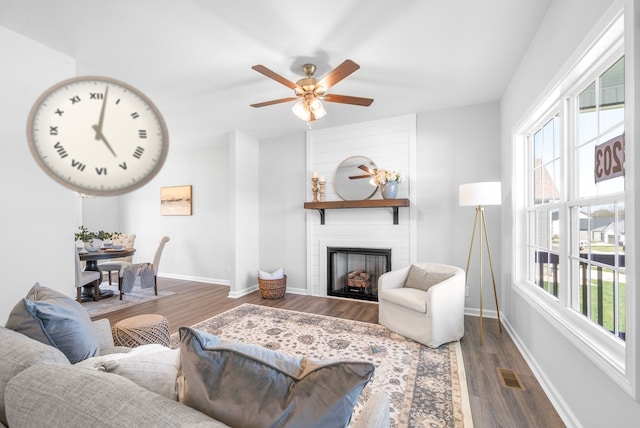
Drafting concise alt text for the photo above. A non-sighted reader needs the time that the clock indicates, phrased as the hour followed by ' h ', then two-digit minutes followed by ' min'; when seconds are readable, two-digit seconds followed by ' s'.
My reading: 5 h 02 min
